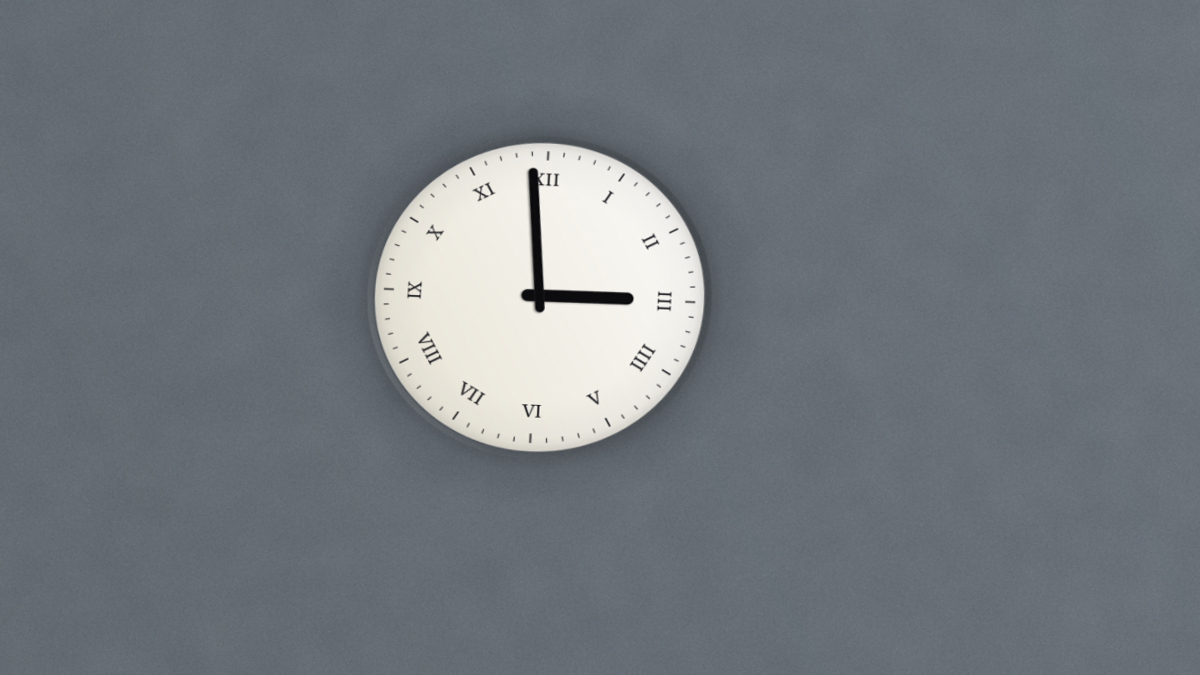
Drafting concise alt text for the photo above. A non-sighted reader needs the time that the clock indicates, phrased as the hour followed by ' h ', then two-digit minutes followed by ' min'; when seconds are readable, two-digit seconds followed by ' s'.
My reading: 2 h 59 min
